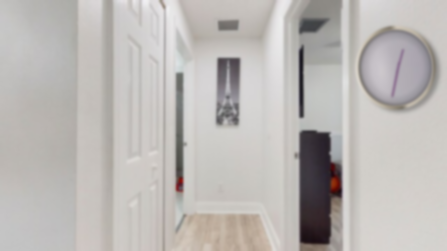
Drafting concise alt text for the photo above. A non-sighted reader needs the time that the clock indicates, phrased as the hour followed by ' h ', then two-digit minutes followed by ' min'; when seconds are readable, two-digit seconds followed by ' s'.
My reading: 12 h 32 min
